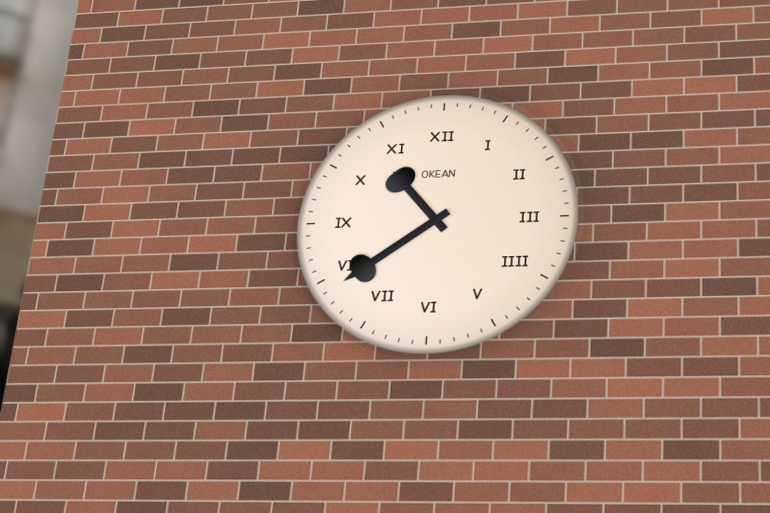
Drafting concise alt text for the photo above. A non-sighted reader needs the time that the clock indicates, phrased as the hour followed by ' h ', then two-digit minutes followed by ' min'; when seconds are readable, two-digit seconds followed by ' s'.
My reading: 10 h 39 min
